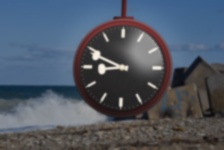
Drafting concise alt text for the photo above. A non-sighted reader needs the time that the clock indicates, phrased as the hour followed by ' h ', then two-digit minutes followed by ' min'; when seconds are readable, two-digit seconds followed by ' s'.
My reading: 8 h 49 min
